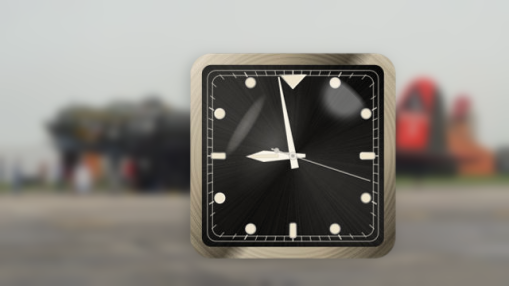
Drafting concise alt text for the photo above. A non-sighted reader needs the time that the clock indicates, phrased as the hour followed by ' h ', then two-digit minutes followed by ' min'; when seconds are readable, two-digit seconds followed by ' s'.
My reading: 8 h 58 min 18 s
